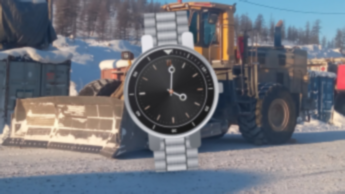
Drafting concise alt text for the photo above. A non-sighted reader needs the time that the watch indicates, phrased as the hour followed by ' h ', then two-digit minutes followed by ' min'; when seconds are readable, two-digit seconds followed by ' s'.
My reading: 4 h 01 min
